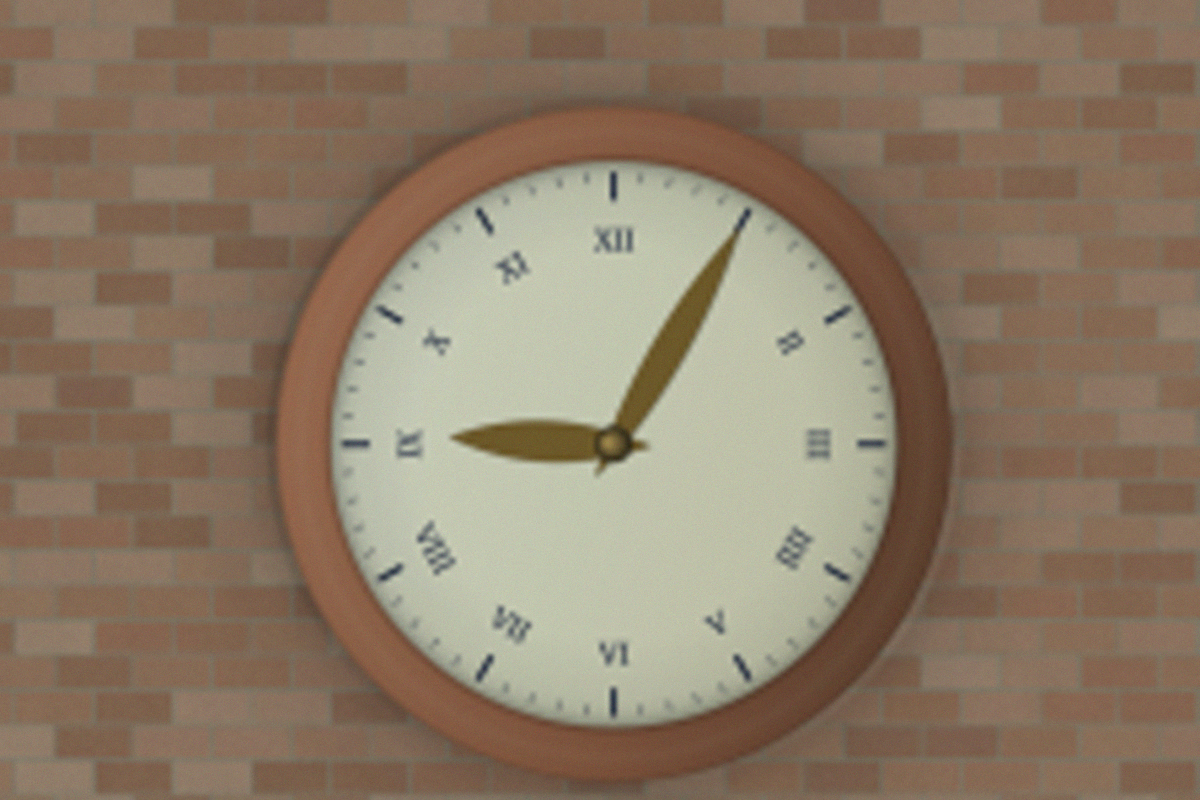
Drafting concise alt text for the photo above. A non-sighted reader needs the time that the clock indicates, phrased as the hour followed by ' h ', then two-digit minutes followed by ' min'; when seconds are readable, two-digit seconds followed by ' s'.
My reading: 9 h 05 min
